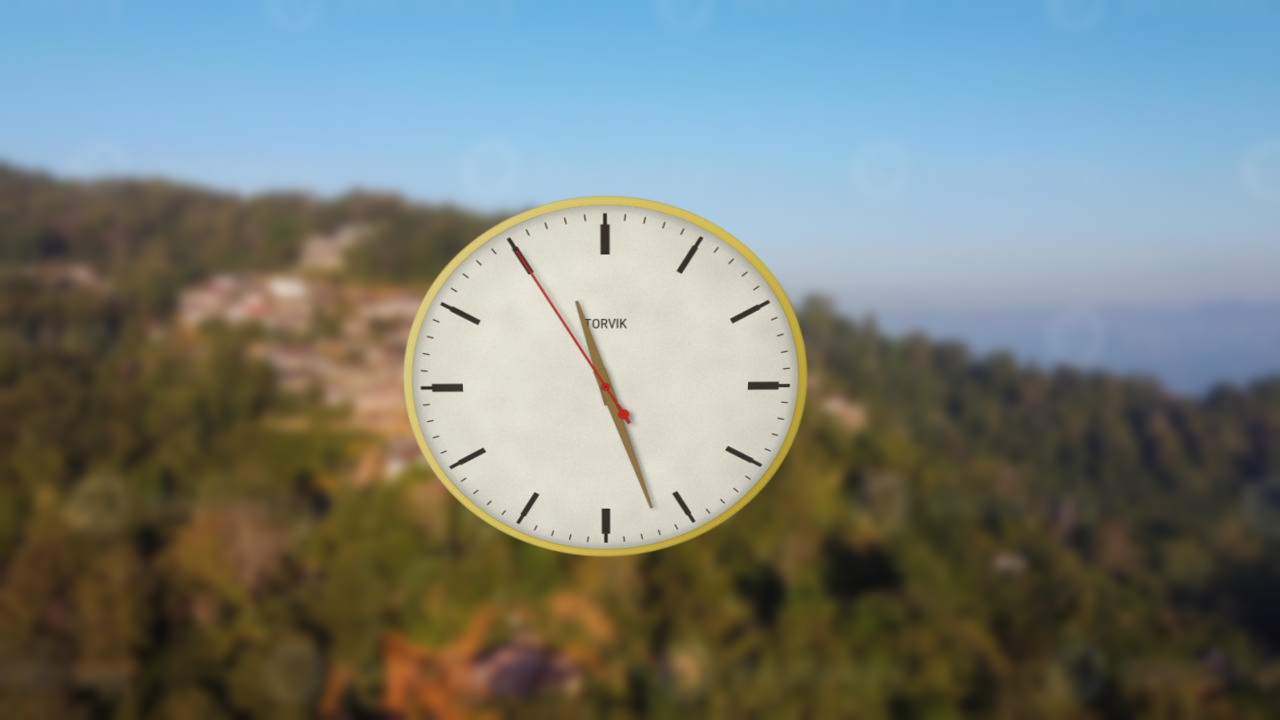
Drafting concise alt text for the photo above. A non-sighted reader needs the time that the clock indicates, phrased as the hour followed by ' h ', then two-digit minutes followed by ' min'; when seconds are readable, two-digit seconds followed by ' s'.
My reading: 11 h 26 min 55 s
